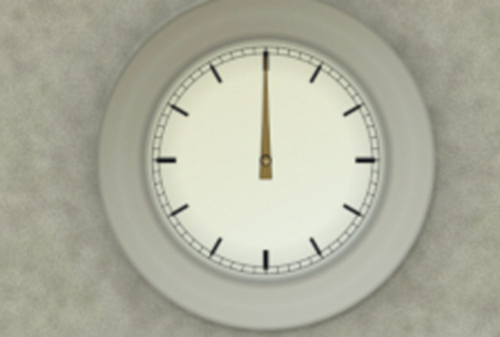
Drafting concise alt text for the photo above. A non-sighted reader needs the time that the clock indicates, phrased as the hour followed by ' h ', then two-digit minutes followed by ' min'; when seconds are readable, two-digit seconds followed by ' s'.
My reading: 12 h 00 min
